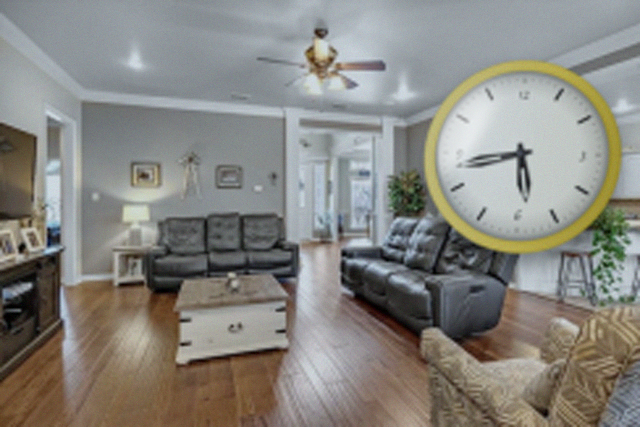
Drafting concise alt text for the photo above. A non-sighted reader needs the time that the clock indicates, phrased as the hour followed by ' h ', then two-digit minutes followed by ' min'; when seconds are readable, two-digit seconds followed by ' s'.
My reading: 5 h 43 min
